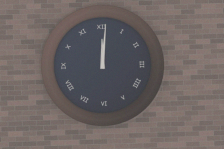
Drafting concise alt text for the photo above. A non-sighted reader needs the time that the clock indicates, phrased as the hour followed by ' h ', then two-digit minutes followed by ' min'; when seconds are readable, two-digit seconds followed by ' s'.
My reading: 12 h 01 min
